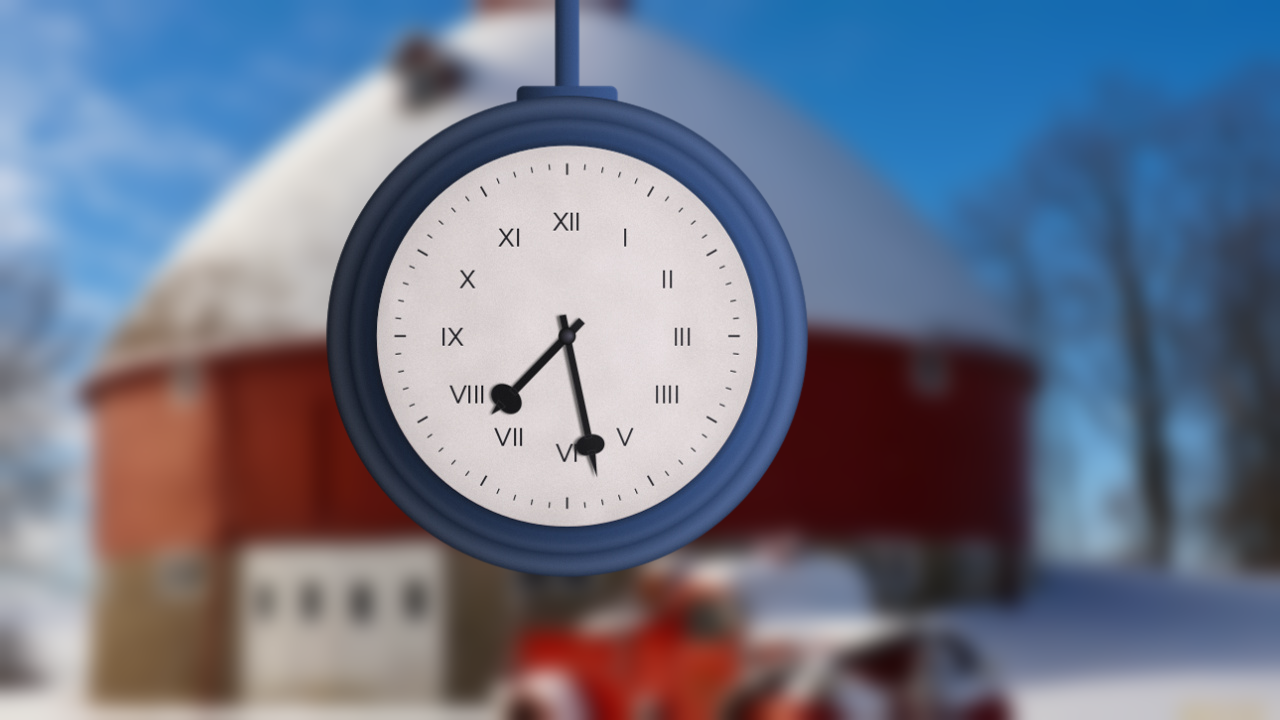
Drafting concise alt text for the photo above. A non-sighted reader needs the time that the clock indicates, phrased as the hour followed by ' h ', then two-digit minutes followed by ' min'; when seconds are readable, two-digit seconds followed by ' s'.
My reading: 7 h 28 min
